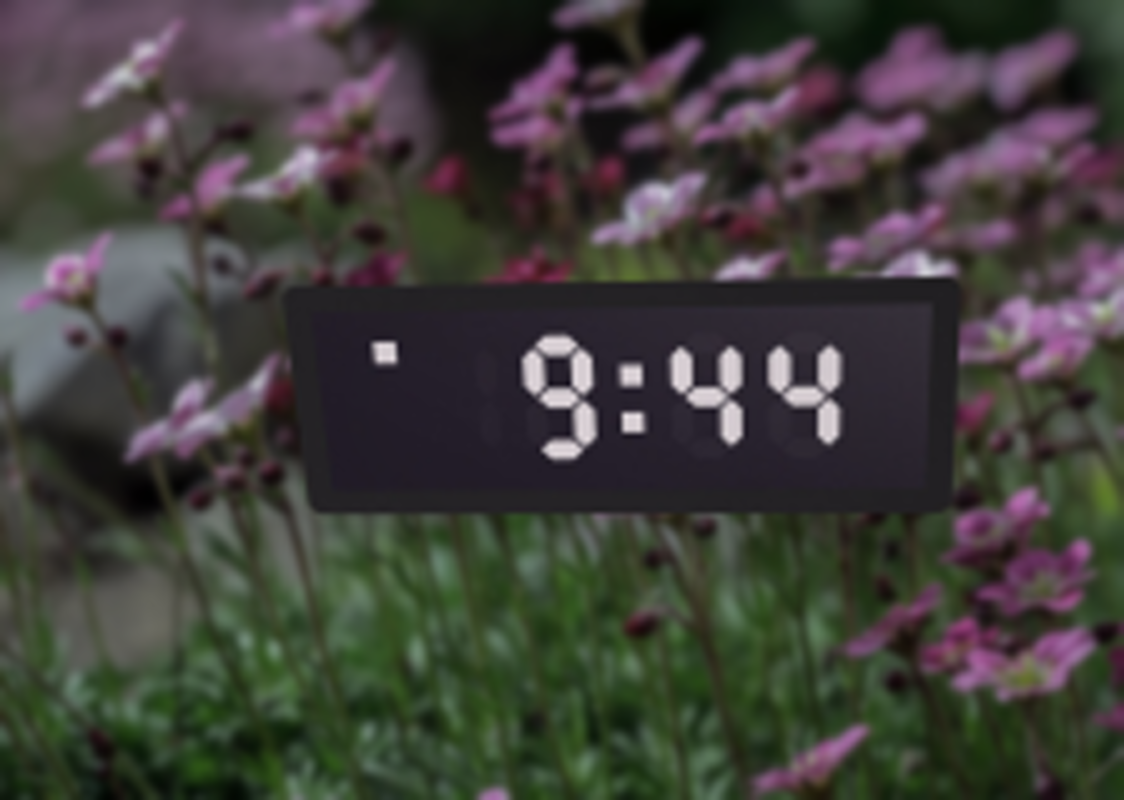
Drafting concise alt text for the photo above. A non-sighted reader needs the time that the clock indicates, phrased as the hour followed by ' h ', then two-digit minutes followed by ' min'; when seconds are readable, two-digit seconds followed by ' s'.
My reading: 9 h 44 min
